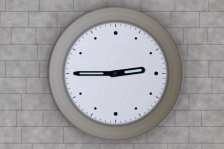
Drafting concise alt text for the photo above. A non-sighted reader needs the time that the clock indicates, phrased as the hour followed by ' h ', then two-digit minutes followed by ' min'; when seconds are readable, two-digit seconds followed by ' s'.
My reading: 2 h 45 min
